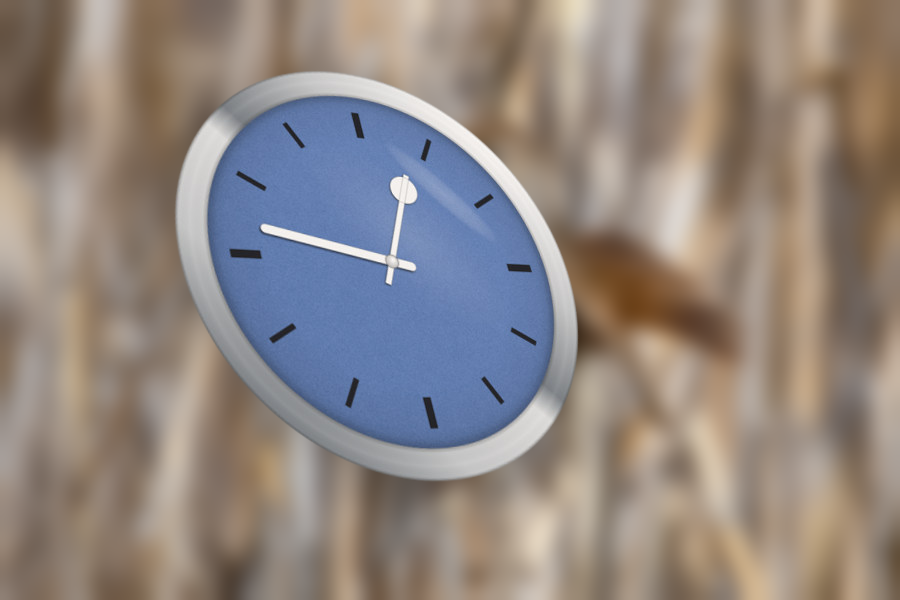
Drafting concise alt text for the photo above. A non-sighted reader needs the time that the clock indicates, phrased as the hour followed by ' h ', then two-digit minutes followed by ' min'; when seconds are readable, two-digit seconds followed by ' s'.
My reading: 12 h 47 min
